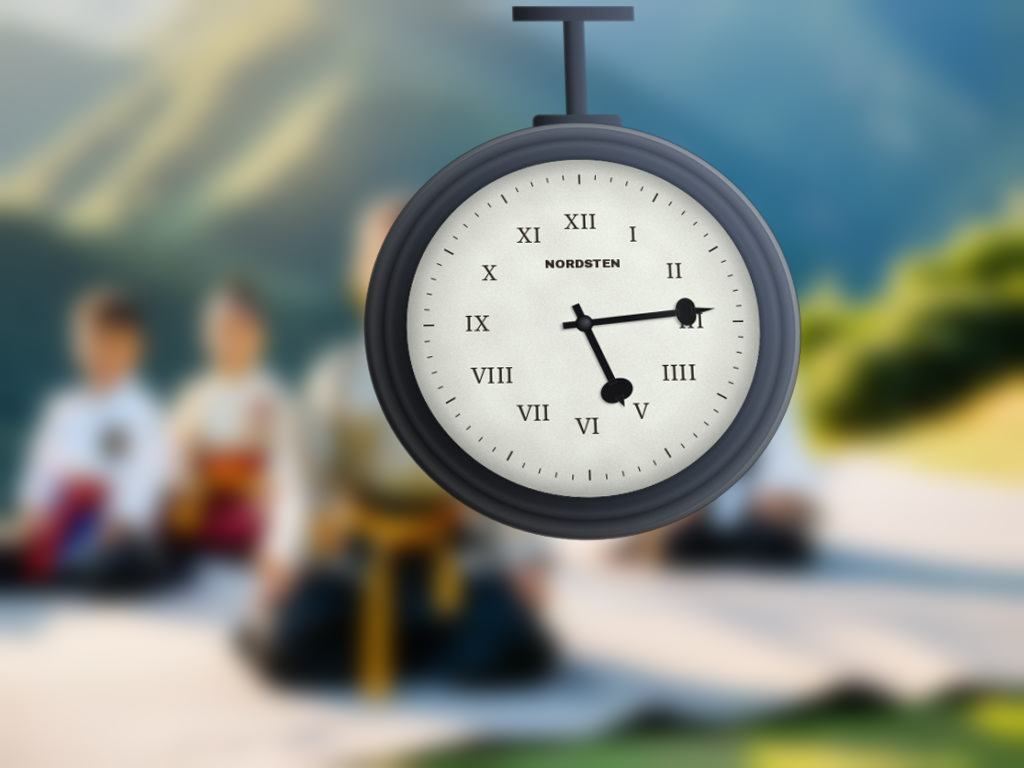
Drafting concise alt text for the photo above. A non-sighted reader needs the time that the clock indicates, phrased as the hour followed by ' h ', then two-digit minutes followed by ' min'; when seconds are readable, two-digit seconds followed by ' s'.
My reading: 5 h 14 min
